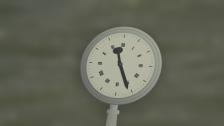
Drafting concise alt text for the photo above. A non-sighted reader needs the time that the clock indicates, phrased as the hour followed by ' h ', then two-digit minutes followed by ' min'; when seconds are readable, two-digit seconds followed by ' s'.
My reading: 11 h 26 min
